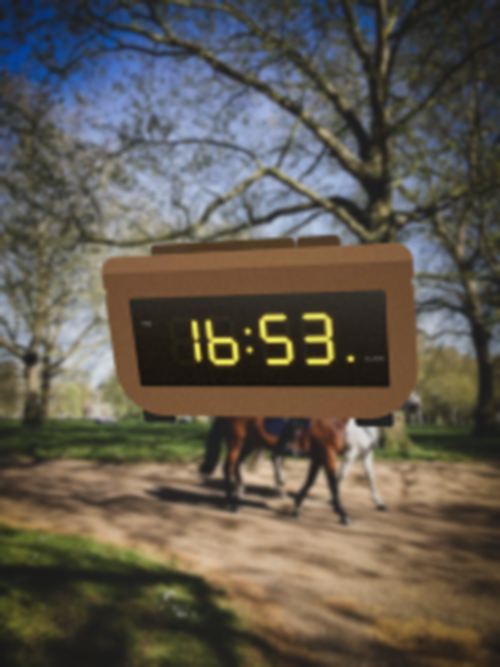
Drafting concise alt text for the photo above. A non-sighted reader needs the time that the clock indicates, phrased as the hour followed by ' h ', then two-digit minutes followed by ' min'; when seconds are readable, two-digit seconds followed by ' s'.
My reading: 16 h 53 min
